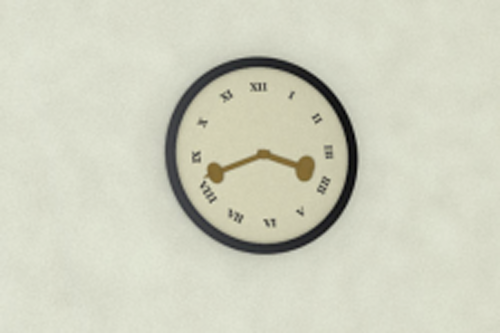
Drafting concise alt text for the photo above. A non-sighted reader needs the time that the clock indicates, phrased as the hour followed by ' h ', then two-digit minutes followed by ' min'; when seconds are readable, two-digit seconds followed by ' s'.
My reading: 3 h 42 min
